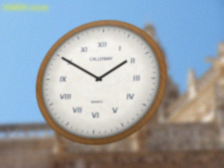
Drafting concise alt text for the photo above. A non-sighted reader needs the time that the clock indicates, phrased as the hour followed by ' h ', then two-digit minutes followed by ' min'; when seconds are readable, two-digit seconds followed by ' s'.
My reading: 1 h 50 min
